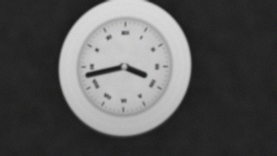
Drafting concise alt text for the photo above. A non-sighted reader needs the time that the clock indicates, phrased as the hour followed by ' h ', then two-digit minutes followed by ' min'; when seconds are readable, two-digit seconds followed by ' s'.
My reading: 3 h 43 min
